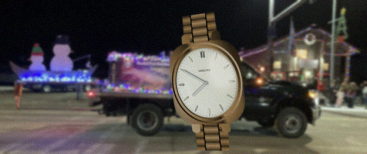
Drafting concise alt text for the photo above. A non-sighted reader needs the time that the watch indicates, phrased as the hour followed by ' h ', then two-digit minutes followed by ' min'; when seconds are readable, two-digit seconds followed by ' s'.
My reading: 7 h 50 min
